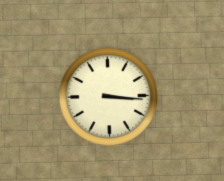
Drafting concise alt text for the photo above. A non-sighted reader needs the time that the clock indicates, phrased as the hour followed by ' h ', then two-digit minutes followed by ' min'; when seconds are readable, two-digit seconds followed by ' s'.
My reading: 3 h 16 min
